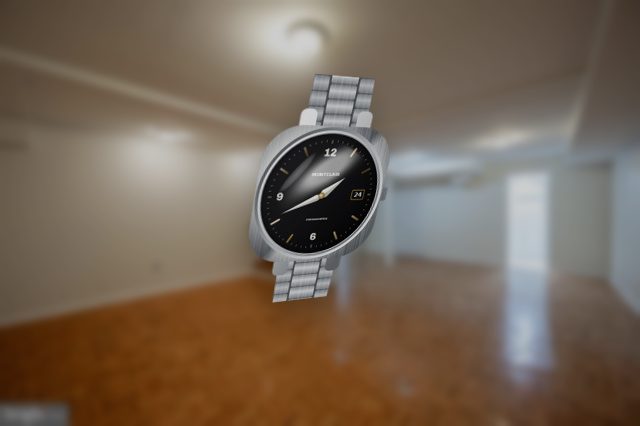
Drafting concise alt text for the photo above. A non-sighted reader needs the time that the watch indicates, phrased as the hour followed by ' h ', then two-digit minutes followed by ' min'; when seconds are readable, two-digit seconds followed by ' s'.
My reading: 1 h 41 min
